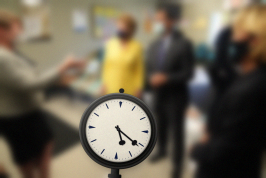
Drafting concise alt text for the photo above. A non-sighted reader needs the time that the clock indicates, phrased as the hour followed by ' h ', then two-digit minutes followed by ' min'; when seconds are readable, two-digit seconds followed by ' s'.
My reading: 5 h 21 min
